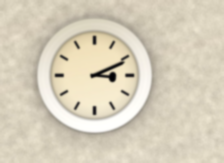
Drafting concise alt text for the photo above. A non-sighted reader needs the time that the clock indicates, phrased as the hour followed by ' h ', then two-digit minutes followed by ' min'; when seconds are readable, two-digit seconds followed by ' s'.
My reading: 3 h 11 min
